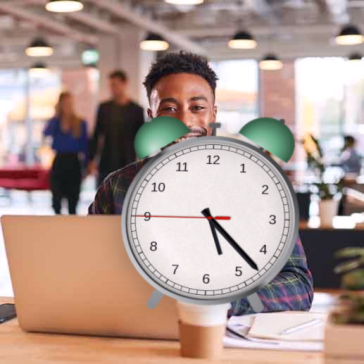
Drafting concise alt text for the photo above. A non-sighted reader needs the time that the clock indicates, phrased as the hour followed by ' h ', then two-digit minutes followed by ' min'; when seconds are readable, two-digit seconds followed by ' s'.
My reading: 5 h 22 min 45 s
